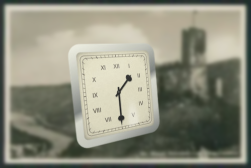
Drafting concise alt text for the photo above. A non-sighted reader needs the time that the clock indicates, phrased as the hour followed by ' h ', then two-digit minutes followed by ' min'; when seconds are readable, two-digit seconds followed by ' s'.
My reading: 1 h 30 min
